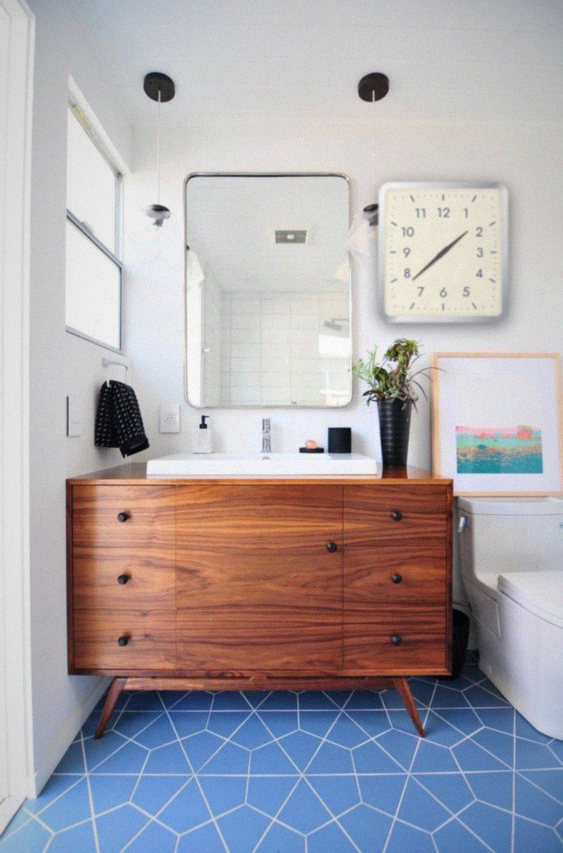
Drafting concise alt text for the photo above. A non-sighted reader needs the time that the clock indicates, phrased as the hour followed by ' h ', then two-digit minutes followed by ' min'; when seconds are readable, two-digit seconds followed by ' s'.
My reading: 1 h 38 min
